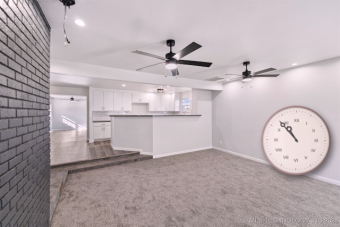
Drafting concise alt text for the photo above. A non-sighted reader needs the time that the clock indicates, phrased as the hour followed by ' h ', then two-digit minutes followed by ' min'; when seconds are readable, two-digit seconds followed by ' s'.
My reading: 10 h 53 min
